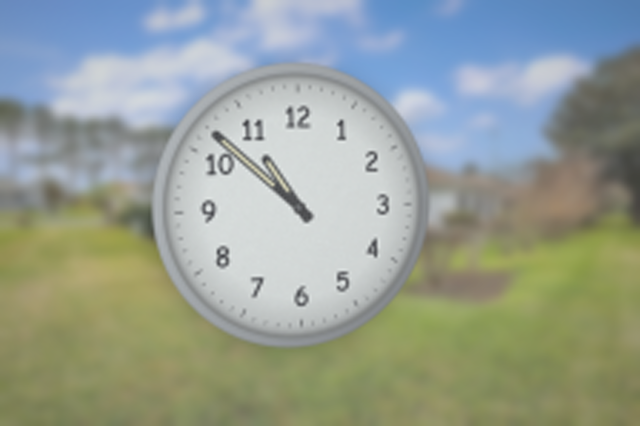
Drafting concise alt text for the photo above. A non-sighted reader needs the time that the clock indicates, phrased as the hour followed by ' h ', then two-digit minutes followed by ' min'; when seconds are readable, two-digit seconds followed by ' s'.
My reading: 10 h 52 min
